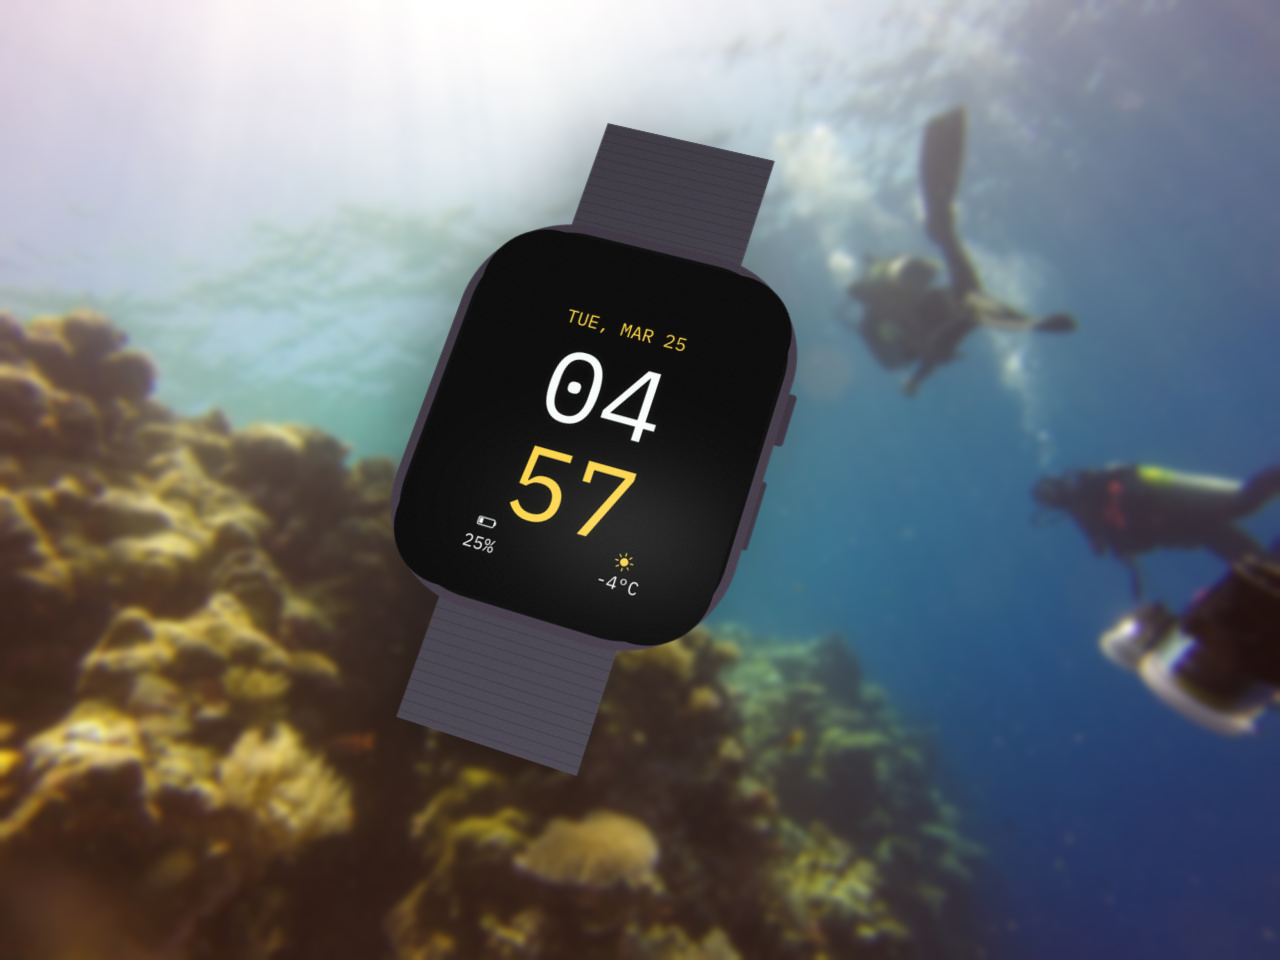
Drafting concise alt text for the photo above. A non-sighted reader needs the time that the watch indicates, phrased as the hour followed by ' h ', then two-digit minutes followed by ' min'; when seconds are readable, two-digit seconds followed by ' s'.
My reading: 4 h 57 min
